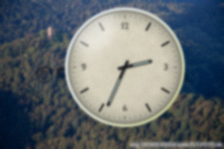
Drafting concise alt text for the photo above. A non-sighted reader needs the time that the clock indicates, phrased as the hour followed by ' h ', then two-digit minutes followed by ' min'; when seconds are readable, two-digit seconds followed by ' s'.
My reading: 2 h 34 min
